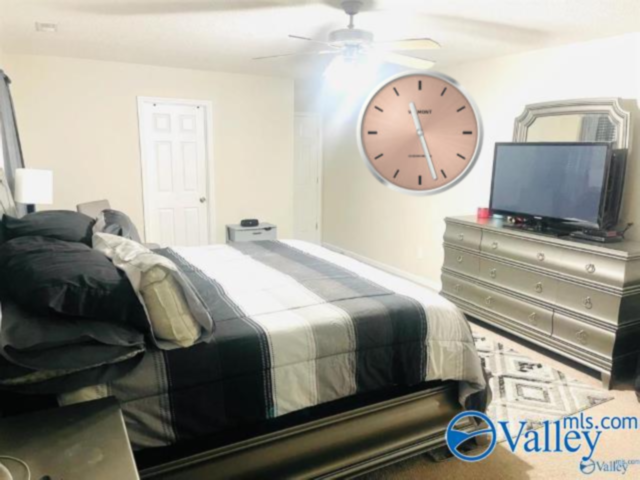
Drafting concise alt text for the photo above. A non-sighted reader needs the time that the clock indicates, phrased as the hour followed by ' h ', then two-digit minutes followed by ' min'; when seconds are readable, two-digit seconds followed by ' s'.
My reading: 11 h 27 min
